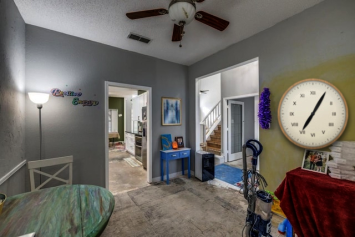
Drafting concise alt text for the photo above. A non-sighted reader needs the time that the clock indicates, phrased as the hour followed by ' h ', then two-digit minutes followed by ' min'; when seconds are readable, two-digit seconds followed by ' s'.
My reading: 7 h 05 min
